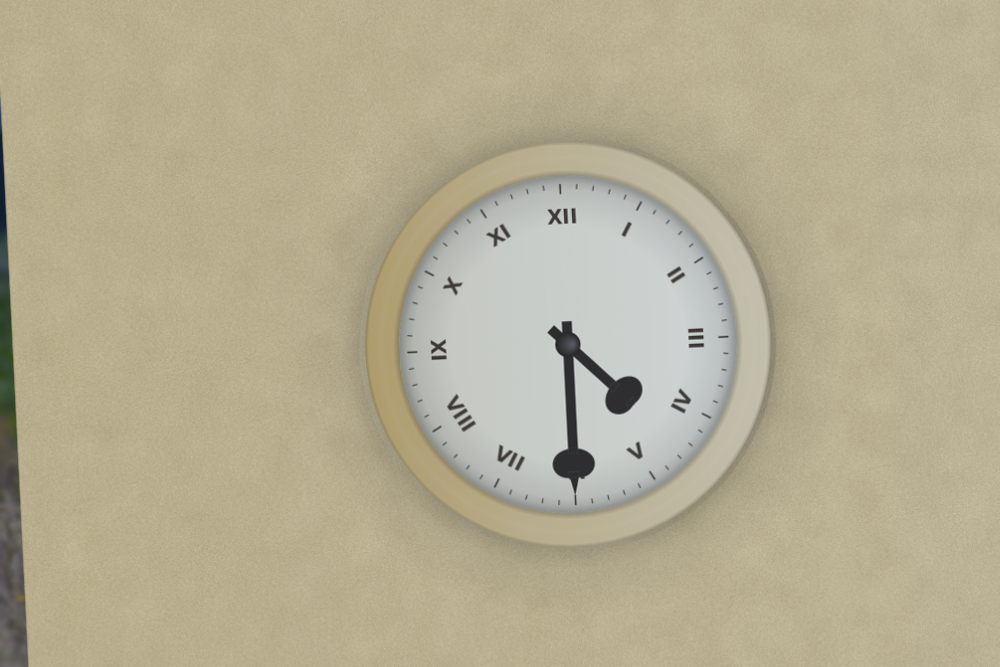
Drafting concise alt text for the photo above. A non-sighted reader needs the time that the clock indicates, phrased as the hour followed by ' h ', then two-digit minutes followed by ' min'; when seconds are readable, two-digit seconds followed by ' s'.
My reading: 4 h 30 min
